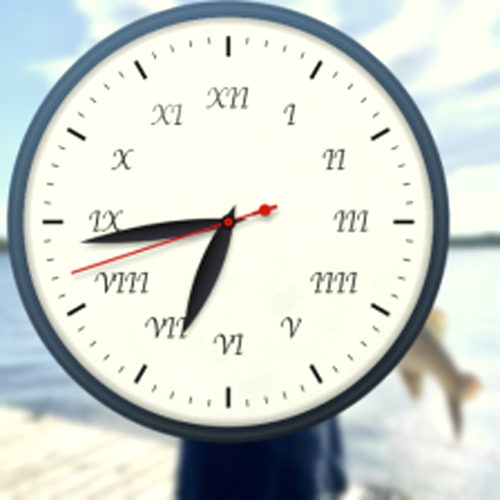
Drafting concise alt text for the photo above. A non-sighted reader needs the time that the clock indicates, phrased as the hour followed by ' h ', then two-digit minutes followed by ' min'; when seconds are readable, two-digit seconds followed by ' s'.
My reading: 6 h 43 min 42 s
